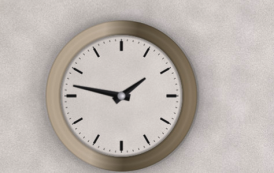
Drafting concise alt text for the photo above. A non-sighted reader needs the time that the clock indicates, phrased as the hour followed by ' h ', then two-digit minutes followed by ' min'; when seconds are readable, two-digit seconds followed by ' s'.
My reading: 1 h 47 min
